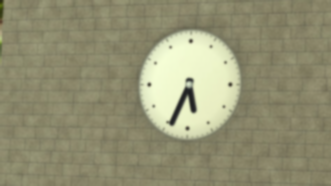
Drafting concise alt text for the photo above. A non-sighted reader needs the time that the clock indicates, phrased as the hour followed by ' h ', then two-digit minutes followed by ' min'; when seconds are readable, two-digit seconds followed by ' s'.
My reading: 5 h 34 min
